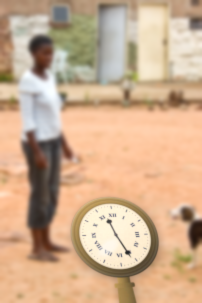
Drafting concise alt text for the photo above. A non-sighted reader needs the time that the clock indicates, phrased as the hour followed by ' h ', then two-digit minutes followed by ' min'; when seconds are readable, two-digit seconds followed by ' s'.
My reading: 11 h 26 min
